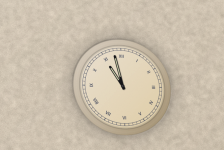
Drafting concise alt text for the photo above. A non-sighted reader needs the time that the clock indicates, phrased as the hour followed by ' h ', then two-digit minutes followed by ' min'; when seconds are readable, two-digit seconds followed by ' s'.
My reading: 10 h 58 min
